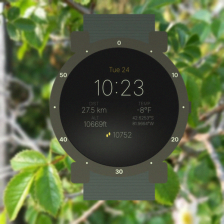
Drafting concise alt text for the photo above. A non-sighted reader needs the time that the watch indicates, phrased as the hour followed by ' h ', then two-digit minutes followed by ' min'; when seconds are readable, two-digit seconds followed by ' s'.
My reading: 10 h 23 min
